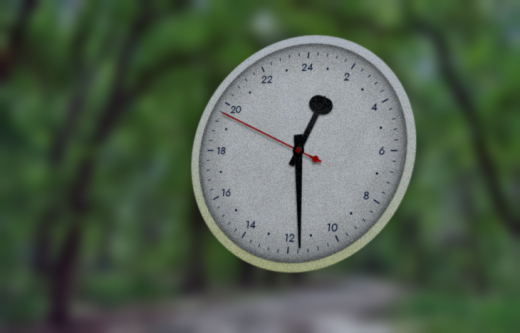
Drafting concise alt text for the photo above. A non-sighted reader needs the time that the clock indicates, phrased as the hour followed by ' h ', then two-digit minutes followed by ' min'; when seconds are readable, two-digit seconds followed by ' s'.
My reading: 1 h 28 min 49 s
